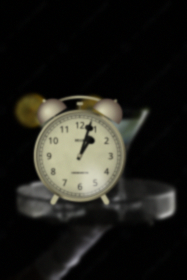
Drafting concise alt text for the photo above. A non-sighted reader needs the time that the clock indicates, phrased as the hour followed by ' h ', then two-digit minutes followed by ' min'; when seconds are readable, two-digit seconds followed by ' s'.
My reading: 1 h 03 min
